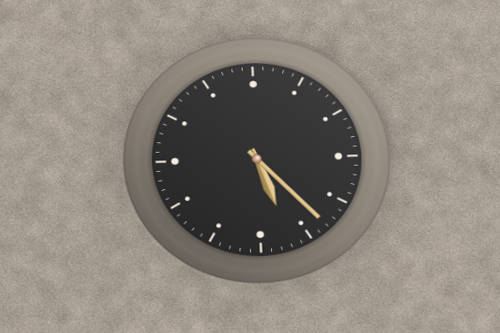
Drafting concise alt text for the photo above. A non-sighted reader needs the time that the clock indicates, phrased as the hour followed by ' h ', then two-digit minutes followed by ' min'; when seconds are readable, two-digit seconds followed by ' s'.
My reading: 5 h 23 min
